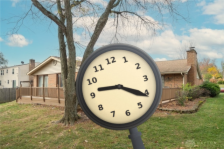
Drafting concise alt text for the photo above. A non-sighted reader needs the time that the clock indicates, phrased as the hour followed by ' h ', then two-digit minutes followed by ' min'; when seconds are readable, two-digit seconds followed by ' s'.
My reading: 9 h 21 min
